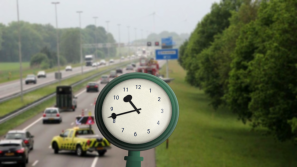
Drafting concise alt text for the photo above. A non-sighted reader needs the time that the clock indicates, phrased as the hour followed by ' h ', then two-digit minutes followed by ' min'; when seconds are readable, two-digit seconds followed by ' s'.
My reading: 10 h 42 min
